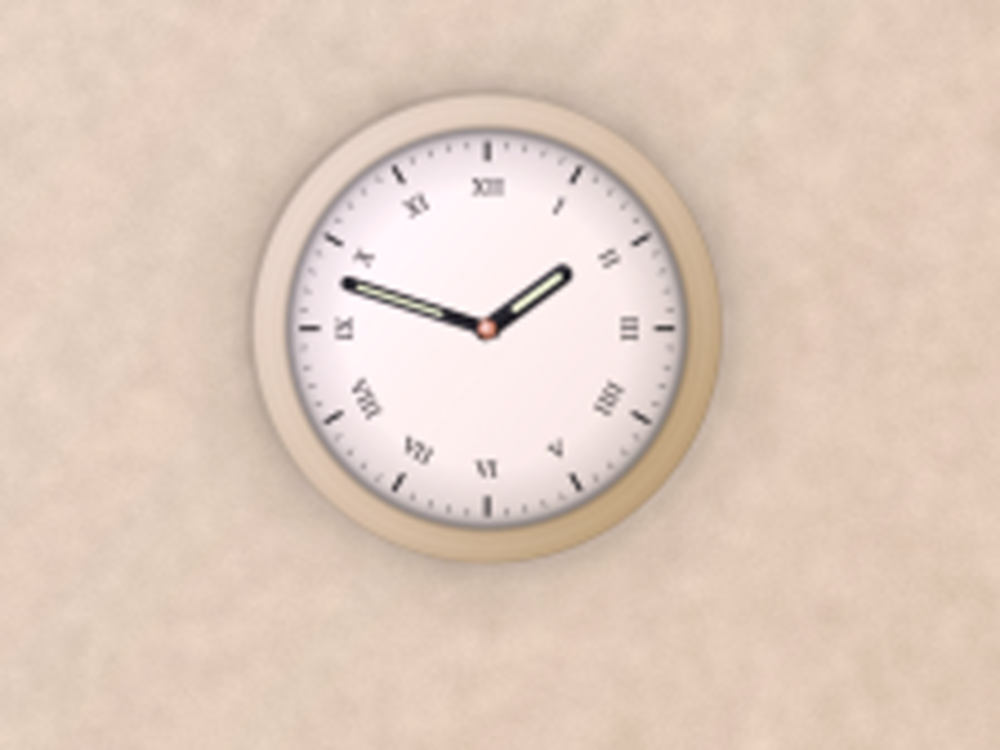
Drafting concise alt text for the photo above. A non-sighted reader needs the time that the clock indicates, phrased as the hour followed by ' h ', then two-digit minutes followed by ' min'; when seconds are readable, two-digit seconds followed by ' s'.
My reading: 1 h 48 min
